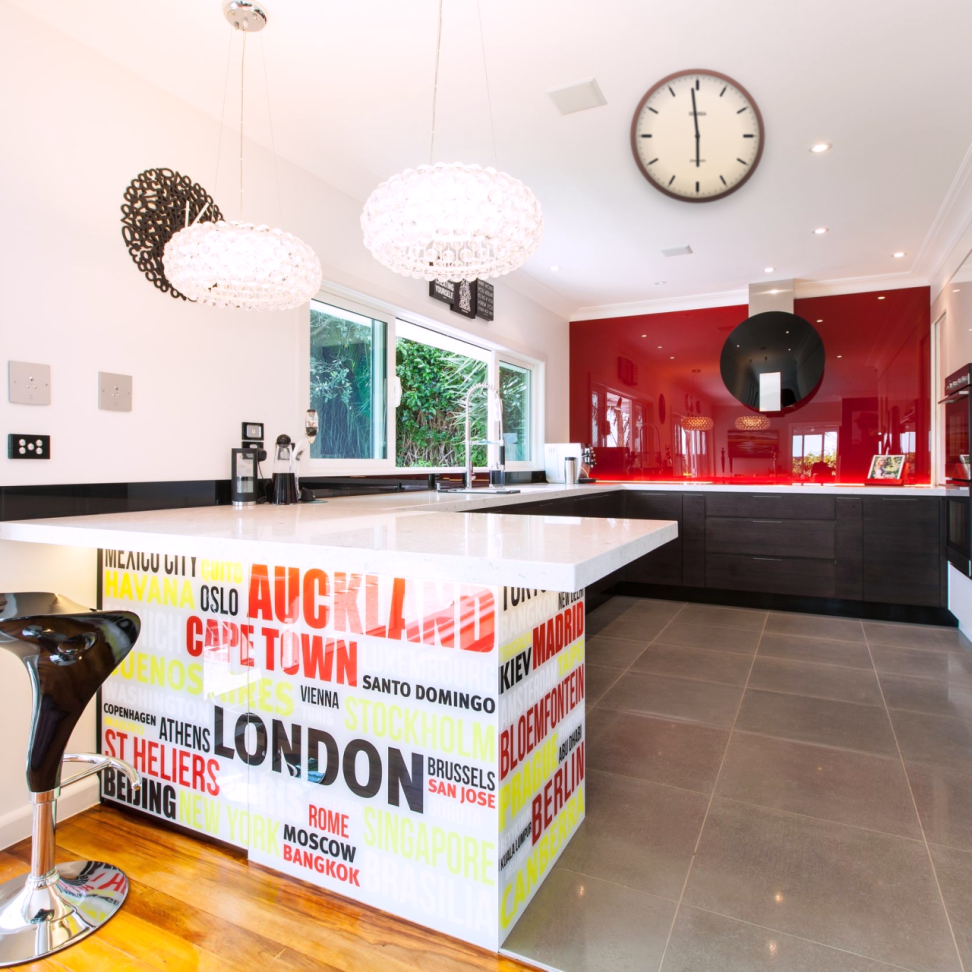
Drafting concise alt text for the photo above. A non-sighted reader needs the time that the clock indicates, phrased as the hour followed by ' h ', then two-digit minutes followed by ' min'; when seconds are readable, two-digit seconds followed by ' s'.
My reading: 5 h 59 min
